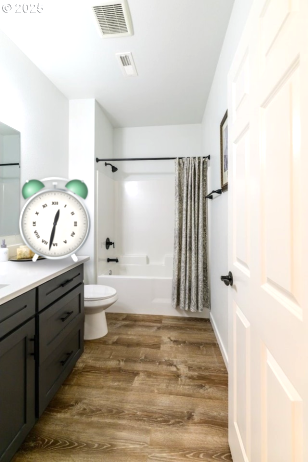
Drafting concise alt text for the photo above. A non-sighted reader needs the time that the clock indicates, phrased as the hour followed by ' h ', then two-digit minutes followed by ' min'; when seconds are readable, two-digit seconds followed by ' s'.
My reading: 12 h 32 min
